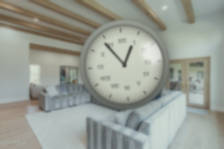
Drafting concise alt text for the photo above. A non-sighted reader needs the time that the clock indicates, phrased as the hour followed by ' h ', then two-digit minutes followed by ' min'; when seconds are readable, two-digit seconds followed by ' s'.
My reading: 12 h 54 min
